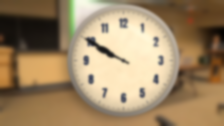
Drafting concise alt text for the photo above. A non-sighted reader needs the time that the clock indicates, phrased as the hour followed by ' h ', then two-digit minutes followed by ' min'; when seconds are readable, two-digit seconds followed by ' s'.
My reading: 9 h 50 min
